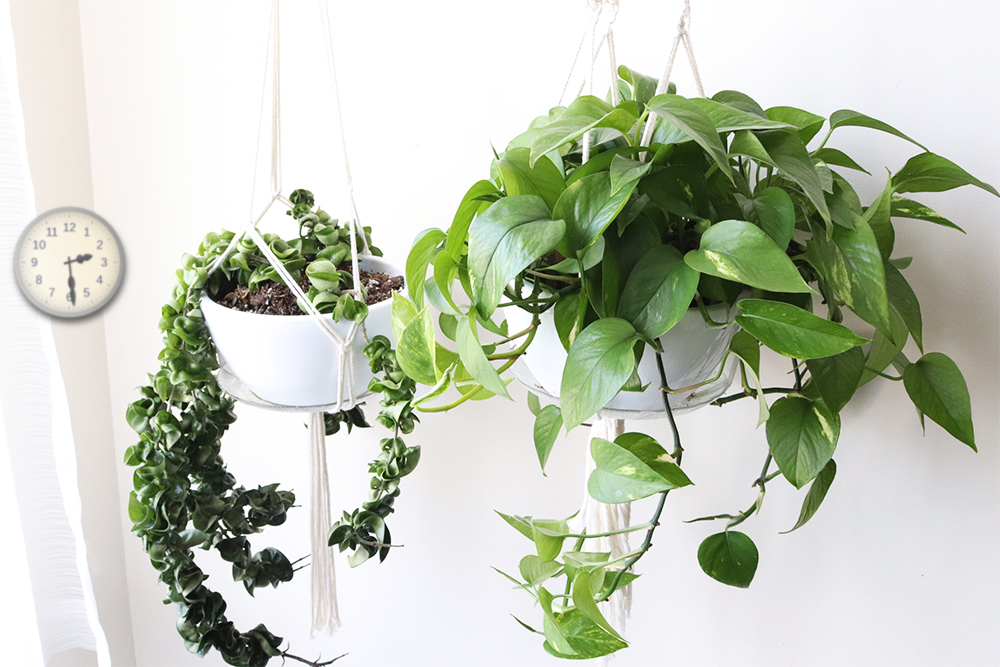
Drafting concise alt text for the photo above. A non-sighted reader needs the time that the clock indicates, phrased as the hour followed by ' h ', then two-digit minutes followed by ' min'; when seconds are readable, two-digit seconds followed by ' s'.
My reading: 2 h 29 min
